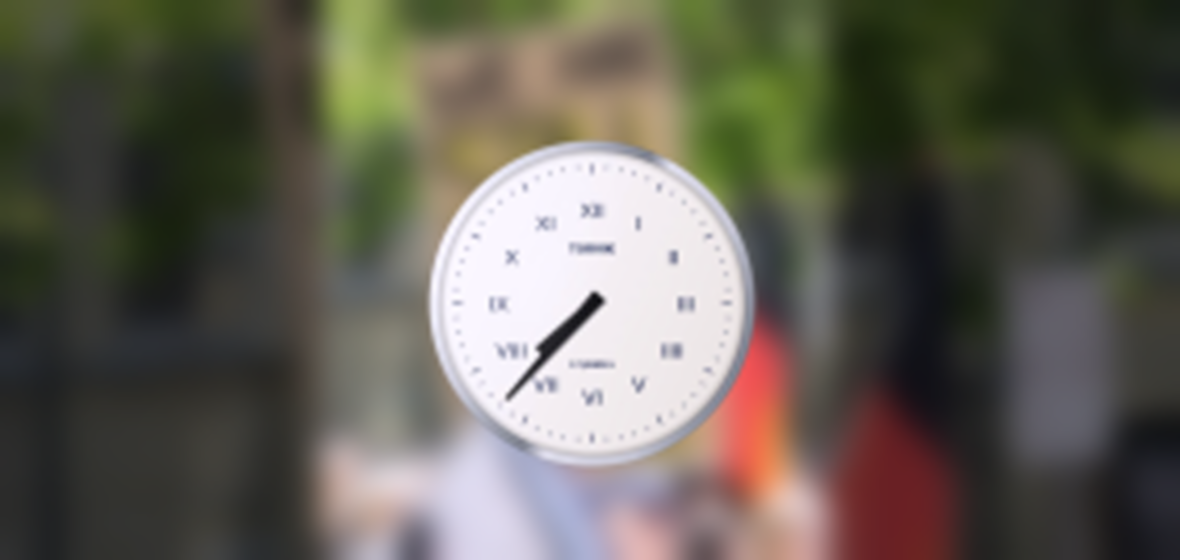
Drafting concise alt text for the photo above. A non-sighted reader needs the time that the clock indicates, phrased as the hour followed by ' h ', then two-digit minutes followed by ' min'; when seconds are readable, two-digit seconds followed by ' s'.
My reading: 7 h 37 min
